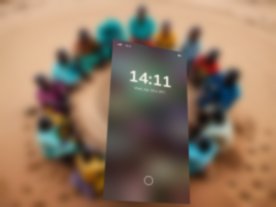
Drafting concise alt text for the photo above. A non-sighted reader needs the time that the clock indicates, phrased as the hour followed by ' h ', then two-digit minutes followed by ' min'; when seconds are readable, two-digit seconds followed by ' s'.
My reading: 14 h 11 min
